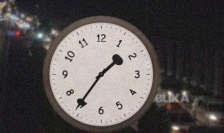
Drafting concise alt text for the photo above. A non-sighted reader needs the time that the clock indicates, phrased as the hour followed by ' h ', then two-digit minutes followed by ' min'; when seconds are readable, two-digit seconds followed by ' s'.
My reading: 1 h 36 min
